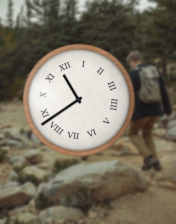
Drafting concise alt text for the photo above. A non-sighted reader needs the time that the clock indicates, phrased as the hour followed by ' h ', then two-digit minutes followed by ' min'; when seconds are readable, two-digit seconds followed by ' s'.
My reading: 11 h 43 min
